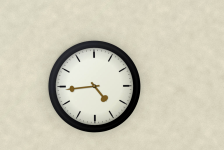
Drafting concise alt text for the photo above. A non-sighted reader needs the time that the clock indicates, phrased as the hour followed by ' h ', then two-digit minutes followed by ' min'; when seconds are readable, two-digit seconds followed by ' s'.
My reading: 4 h 44 min
